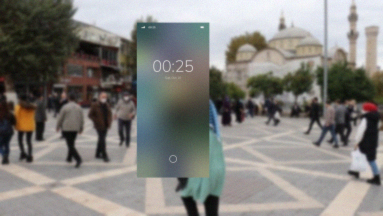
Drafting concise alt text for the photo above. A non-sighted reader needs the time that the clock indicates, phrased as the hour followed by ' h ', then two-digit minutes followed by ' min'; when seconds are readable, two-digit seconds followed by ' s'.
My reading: 0 h 25 min
